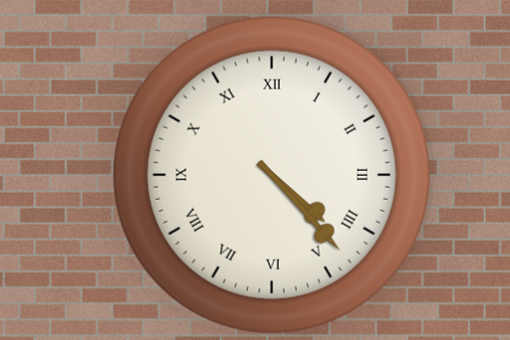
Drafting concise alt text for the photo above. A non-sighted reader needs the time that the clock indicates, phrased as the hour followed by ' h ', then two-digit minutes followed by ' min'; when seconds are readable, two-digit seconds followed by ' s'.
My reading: 4 h 23 min
